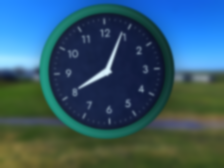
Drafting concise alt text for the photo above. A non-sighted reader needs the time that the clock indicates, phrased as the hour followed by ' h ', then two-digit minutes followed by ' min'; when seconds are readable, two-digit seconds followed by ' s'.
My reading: 8 h 04 min
